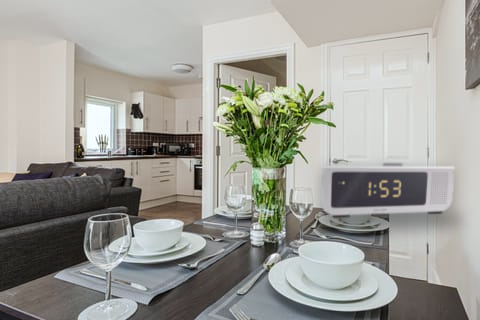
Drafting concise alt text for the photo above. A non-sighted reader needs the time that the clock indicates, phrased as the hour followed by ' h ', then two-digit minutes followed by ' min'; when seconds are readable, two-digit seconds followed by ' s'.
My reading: 1 h 53 min
